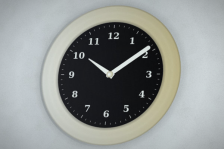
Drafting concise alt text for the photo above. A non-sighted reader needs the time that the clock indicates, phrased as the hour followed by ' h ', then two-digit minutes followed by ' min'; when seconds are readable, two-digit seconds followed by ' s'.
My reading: 10 h 09 min
